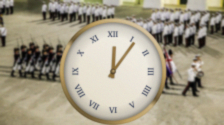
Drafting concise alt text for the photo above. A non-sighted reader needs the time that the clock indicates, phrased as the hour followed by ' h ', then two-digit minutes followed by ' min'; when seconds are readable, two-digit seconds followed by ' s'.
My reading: 12 h 06 min
